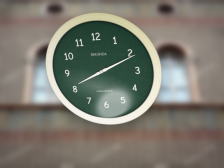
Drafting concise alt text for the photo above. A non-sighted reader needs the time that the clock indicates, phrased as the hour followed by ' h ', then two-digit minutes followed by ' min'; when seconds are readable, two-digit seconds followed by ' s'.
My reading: 8 h 11 min
